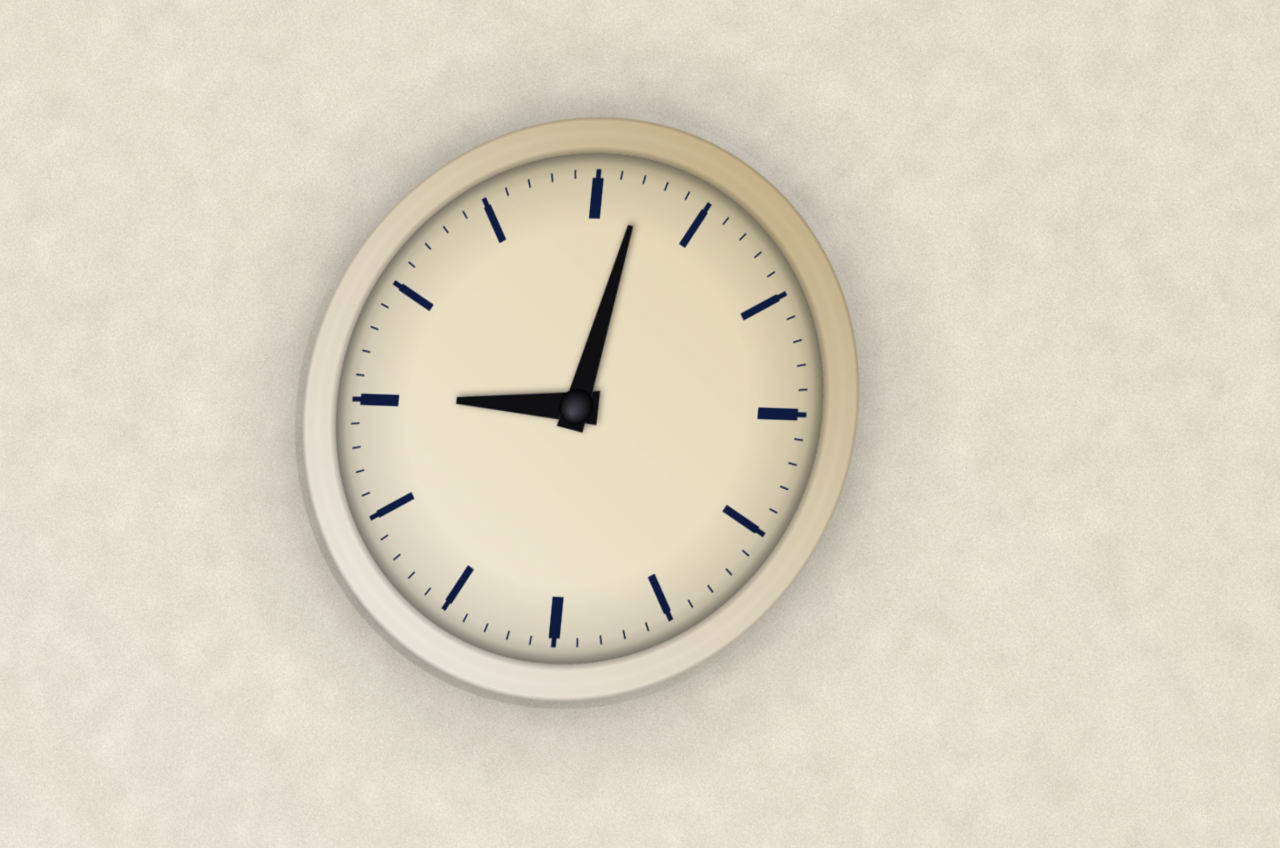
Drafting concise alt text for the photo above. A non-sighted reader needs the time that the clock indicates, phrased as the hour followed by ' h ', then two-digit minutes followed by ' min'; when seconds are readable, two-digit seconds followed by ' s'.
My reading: 9 h 02 min
